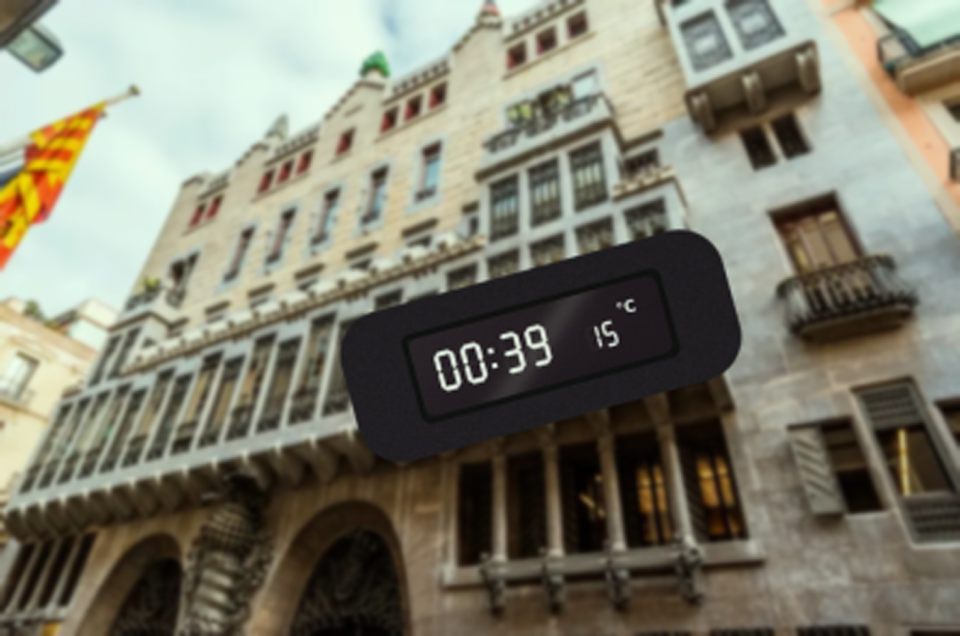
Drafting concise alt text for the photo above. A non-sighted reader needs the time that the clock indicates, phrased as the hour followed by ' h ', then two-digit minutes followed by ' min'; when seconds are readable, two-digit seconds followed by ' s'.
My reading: 0 h 39 min
